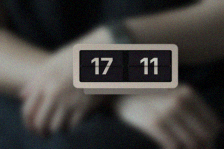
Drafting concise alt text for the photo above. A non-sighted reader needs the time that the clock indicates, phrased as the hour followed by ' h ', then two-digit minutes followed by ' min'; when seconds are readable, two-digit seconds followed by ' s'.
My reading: 17 h 11 min
